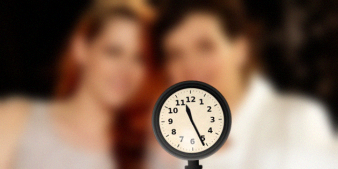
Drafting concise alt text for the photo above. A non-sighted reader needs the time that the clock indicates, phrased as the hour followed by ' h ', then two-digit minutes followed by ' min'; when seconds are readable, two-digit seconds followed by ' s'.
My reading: 11 h 26 min
